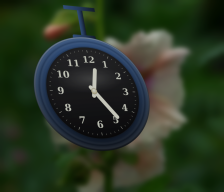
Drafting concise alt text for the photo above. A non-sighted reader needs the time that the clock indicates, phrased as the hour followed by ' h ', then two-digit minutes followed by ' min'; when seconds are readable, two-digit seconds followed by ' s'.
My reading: 12 h 24 min
